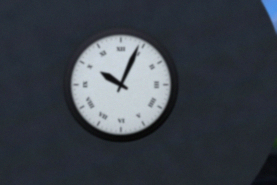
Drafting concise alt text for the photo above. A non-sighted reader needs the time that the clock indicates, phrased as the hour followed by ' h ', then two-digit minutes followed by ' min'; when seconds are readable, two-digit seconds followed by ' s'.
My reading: 10 h 04 min
